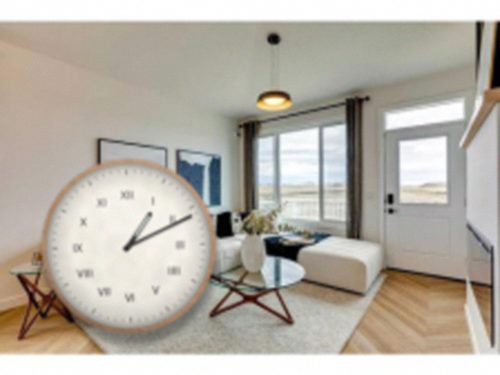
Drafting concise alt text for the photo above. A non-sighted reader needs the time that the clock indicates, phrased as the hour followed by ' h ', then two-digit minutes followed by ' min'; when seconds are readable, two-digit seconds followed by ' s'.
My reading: 1 h 11 min
